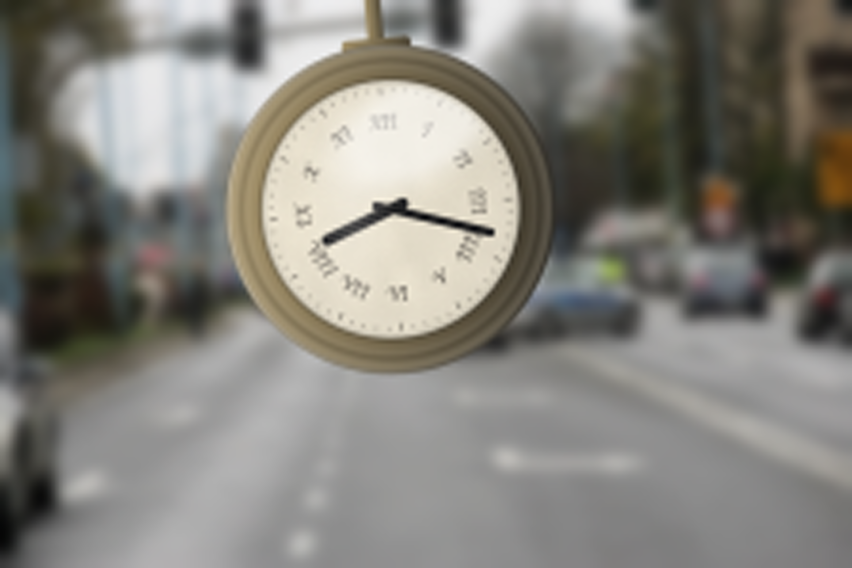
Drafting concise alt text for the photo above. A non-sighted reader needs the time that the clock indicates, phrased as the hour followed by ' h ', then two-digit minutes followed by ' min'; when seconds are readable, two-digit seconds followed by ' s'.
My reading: 8 h 18 min
